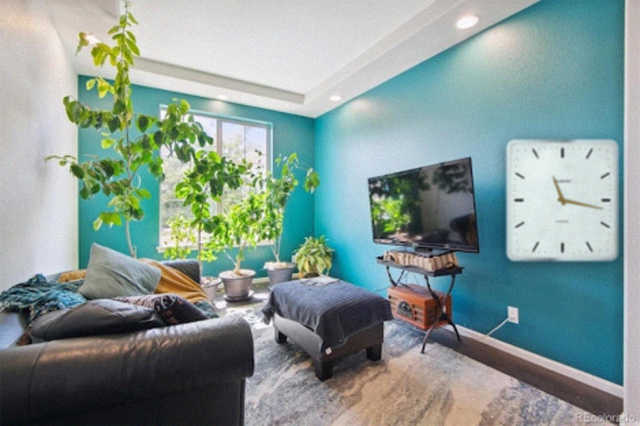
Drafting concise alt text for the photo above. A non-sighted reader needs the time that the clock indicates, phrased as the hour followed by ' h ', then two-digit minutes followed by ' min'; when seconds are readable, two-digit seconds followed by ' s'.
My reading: 11 h 17 min
